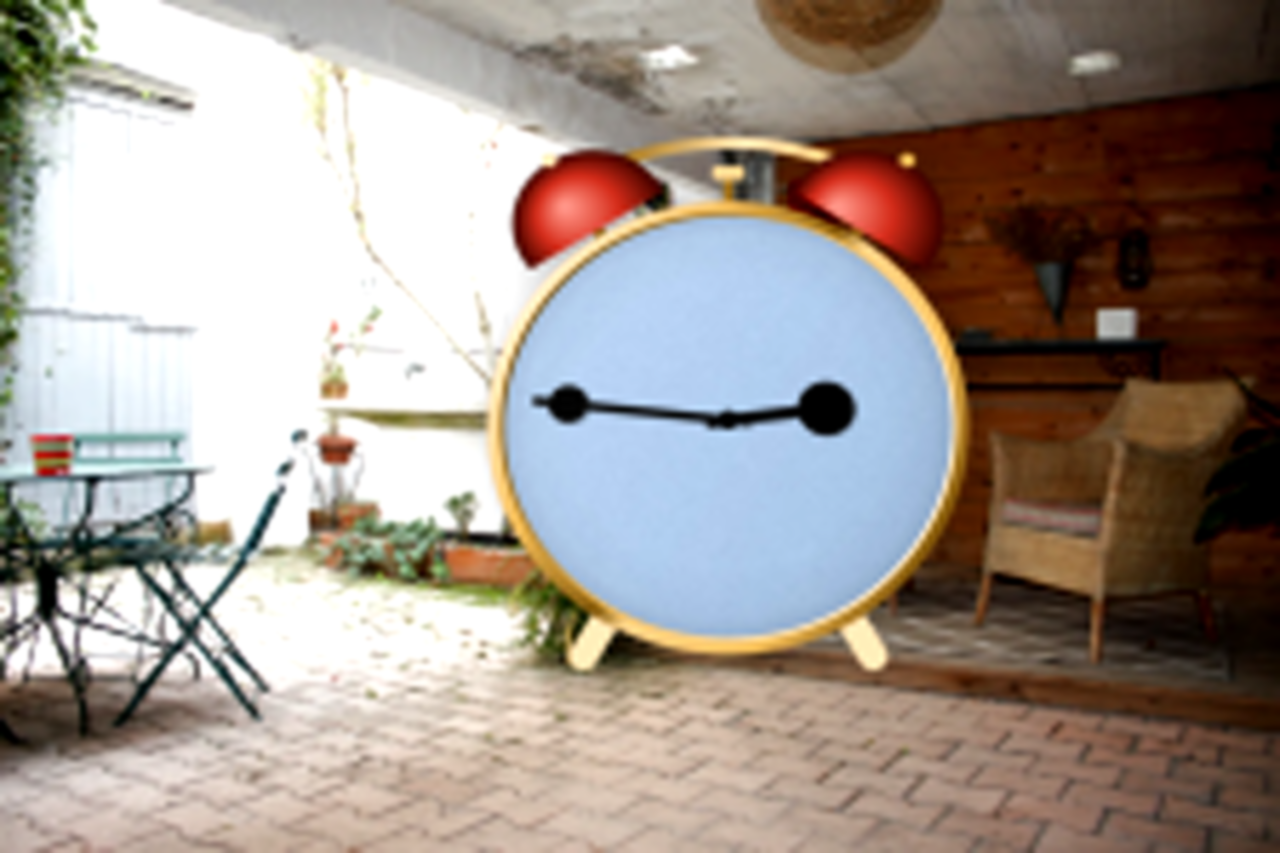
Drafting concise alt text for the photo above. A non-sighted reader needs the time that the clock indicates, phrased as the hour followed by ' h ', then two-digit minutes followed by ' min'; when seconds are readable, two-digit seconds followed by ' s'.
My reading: 2 h 46 min
